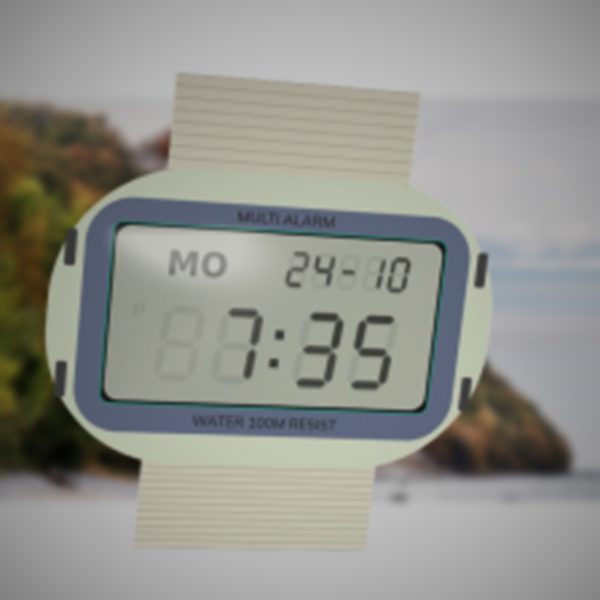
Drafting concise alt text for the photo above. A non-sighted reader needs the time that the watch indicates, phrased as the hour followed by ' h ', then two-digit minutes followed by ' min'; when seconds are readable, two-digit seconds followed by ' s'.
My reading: 7 h 35 min
